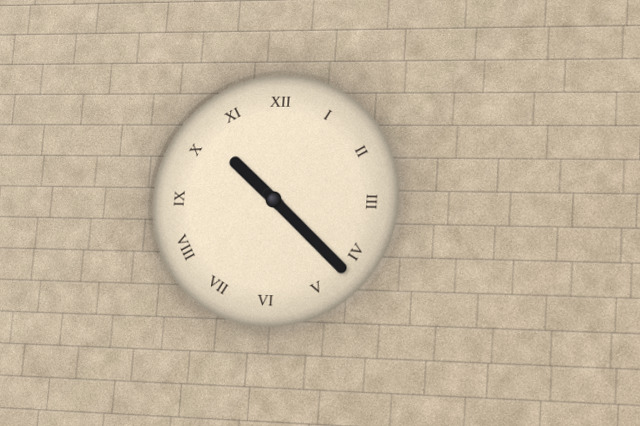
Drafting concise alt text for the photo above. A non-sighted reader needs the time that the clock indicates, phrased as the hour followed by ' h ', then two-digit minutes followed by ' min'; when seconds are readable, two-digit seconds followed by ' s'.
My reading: 10 h 22 min
